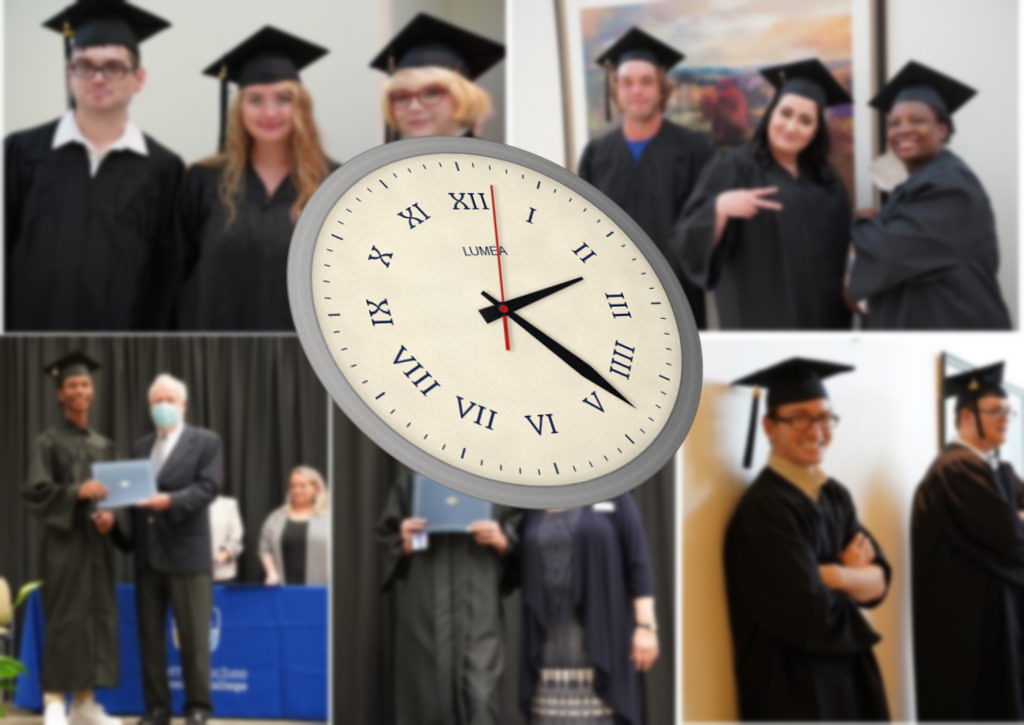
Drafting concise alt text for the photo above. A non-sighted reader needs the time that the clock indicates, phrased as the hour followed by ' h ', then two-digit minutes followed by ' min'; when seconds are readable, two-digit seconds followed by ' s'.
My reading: 2 h 23 min 02 s
